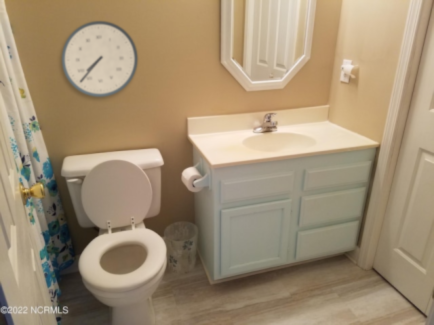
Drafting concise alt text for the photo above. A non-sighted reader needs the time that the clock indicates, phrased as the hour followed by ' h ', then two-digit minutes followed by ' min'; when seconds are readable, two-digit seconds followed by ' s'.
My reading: 7 h 37 min
